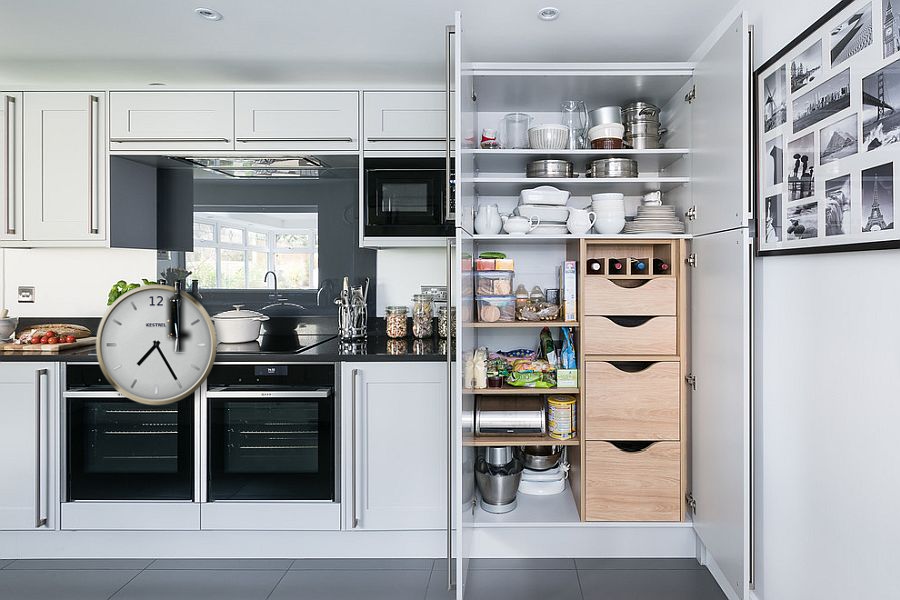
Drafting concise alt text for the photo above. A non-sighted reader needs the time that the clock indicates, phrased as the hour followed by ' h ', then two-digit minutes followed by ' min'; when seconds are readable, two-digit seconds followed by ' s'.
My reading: 7 h 25 min
